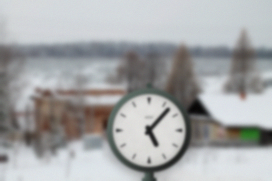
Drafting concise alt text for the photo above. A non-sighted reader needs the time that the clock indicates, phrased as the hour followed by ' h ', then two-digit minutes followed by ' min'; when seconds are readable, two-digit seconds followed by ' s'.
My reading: 5 h 07 min
